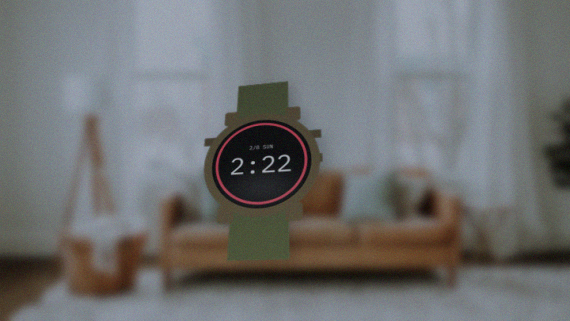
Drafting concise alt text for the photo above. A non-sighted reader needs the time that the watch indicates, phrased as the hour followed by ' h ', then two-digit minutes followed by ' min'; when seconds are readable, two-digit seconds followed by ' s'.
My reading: 2 h 22 min
